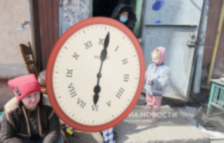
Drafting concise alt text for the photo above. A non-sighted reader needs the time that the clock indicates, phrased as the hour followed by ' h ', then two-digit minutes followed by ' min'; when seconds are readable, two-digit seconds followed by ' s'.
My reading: 6 h 01 min
